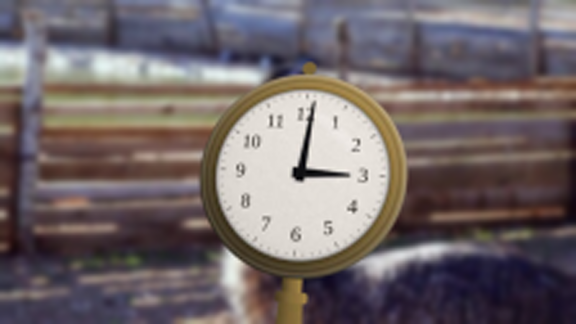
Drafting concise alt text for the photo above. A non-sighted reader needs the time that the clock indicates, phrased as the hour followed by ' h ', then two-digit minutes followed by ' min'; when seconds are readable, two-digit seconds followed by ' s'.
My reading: 3 h 01 min
